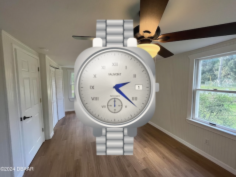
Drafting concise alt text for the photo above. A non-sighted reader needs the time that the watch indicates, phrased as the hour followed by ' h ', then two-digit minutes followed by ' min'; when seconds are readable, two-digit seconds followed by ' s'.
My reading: 2 h 22 min
